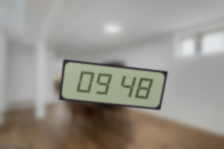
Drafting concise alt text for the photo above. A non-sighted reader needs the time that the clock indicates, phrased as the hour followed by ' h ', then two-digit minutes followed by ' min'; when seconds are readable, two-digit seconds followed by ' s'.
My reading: 9 h 48 min
